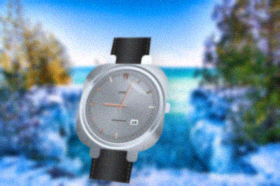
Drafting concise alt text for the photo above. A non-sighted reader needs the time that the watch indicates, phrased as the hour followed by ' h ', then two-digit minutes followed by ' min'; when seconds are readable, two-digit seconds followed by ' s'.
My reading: 9 h 03 min
